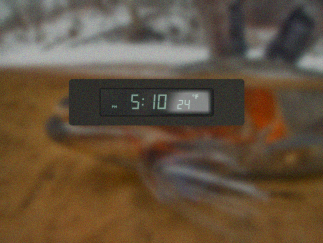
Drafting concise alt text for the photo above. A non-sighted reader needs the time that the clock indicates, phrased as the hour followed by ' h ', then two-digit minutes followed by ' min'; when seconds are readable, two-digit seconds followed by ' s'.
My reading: 5 h 10 min
